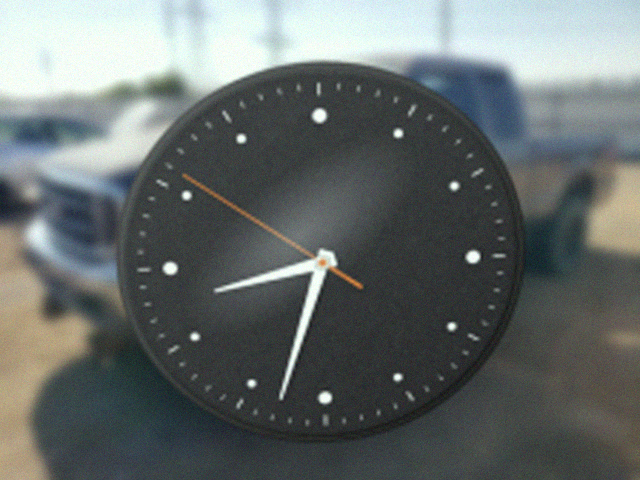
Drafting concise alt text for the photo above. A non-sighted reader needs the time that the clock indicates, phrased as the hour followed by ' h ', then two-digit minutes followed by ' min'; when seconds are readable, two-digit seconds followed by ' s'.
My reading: 8 h 32 min 51 s
